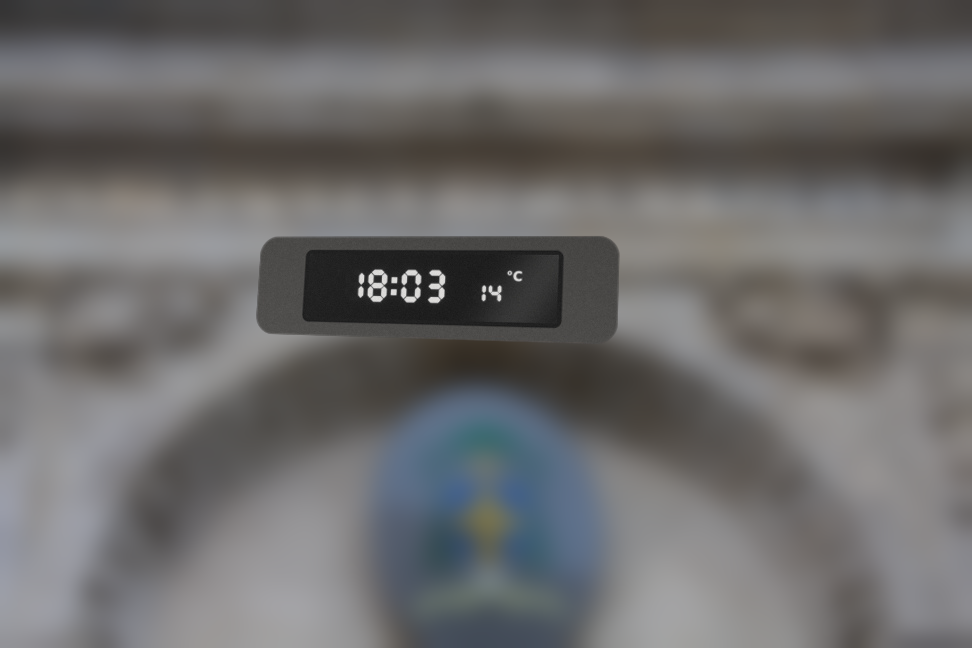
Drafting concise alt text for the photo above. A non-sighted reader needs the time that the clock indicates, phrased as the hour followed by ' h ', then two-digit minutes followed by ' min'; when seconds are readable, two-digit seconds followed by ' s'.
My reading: 18 h 03 min
